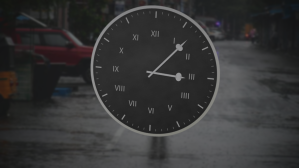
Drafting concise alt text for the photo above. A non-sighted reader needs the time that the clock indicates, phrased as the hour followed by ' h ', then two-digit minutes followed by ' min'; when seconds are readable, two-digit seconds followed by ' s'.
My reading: 3 h 07 min
